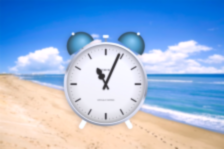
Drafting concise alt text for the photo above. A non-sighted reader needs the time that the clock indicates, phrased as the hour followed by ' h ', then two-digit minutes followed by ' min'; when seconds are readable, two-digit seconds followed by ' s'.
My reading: 11 h 04 min
